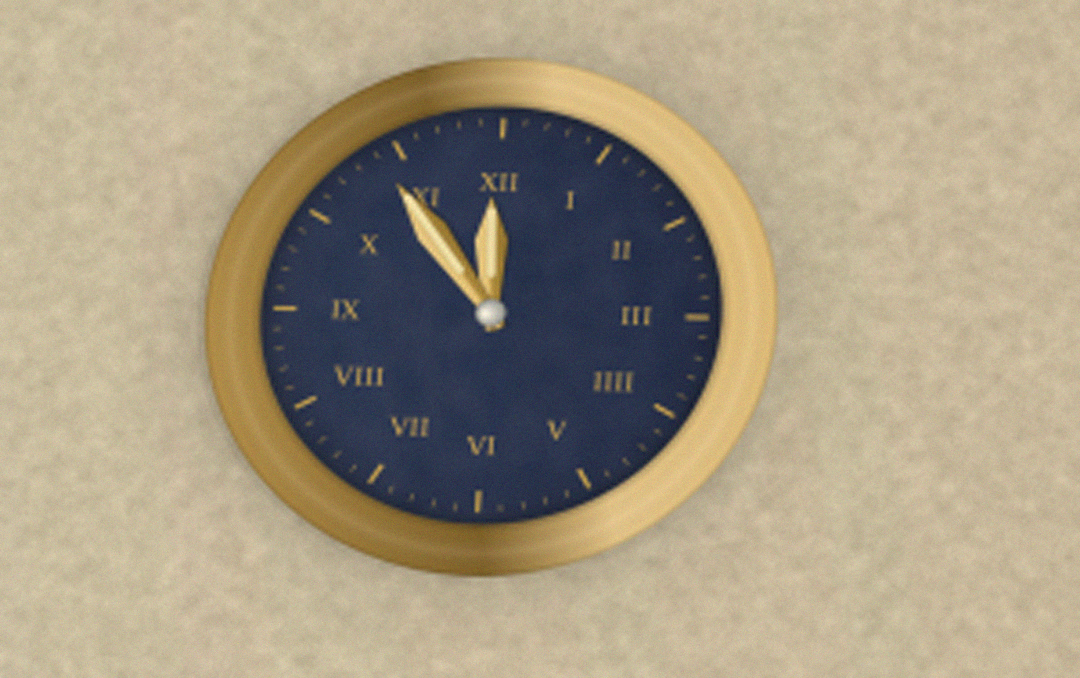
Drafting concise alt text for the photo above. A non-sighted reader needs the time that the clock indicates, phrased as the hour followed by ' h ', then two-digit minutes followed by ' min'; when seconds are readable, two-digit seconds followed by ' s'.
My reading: 11 h 54 min
